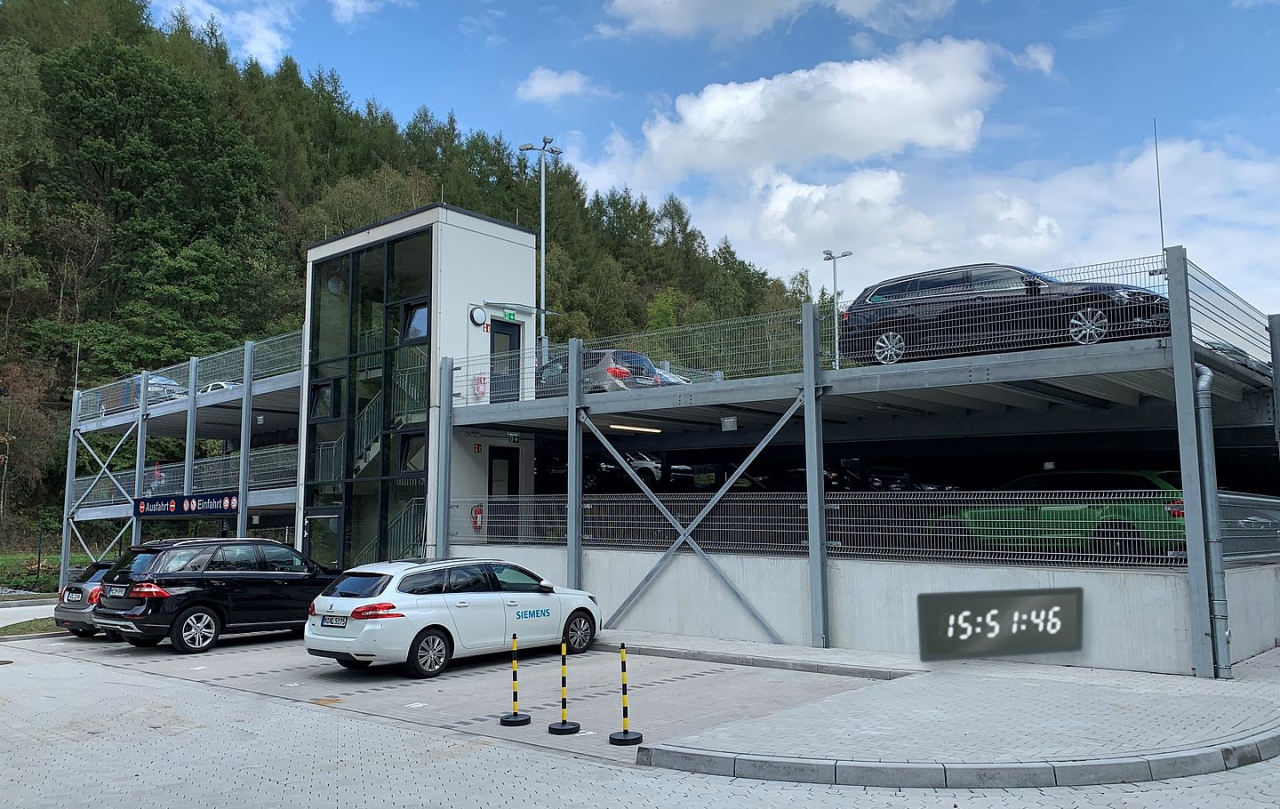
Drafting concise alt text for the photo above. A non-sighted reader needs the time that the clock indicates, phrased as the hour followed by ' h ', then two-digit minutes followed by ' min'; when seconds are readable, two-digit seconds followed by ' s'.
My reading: 15 h 51 min 46 s
